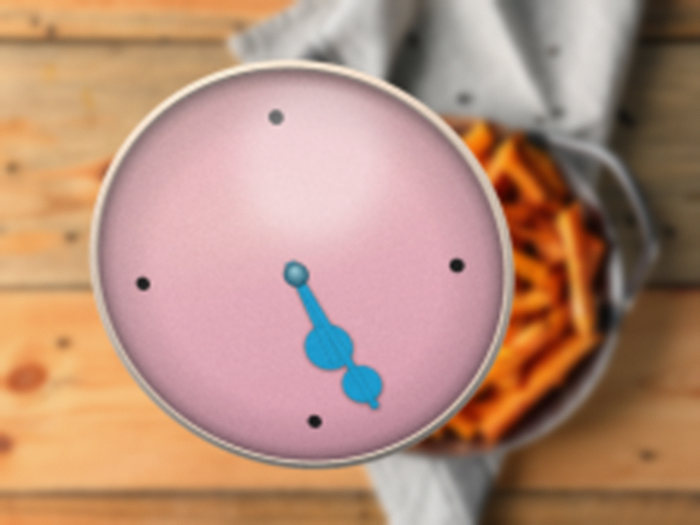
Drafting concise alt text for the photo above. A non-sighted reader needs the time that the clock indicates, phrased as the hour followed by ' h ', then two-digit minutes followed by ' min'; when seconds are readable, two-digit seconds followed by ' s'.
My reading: 5 h 26 min
